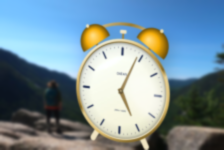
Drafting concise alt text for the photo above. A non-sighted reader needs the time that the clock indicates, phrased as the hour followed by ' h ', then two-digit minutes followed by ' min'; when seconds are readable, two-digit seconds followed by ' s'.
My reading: 5 h 04 min
